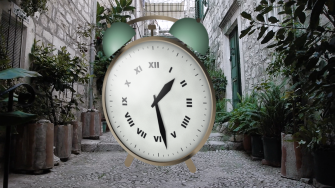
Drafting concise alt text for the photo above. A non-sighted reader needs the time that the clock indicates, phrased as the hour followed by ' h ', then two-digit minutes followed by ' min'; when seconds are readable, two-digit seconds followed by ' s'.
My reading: 1 h 28 min
